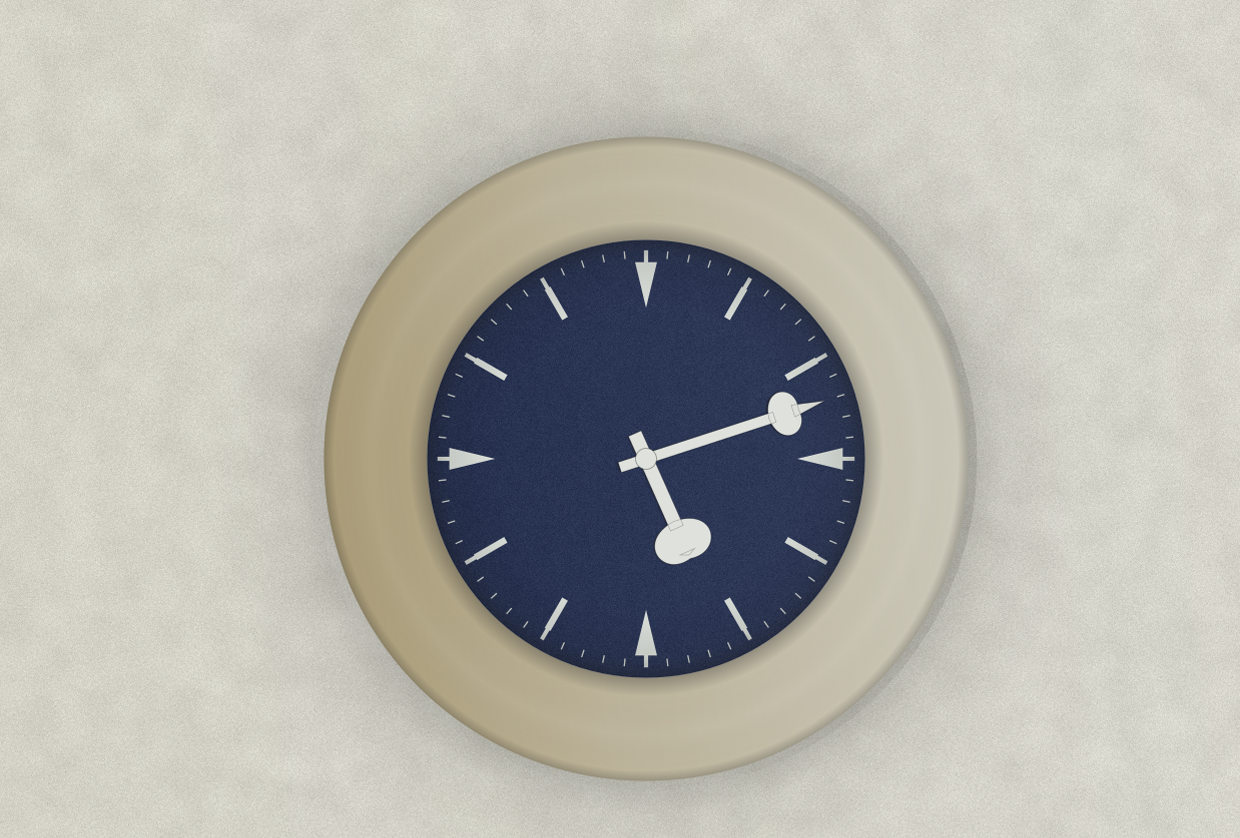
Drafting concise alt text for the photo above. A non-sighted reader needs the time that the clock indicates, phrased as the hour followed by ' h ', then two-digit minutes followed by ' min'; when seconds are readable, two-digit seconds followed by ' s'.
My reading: 5 h 12 min
